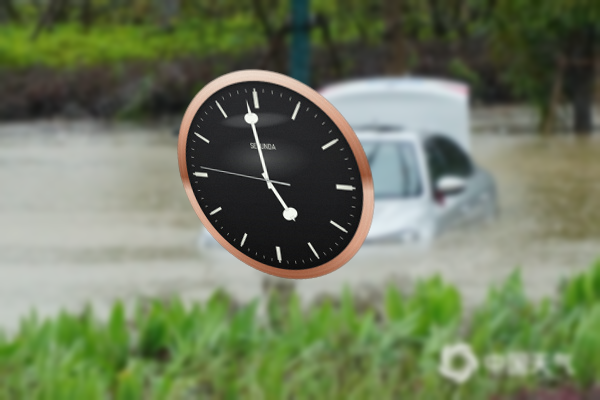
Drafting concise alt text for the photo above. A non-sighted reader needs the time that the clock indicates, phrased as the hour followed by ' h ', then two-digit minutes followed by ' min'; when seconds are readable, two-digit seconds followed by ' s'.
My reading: 4 h 58 min 46 s
